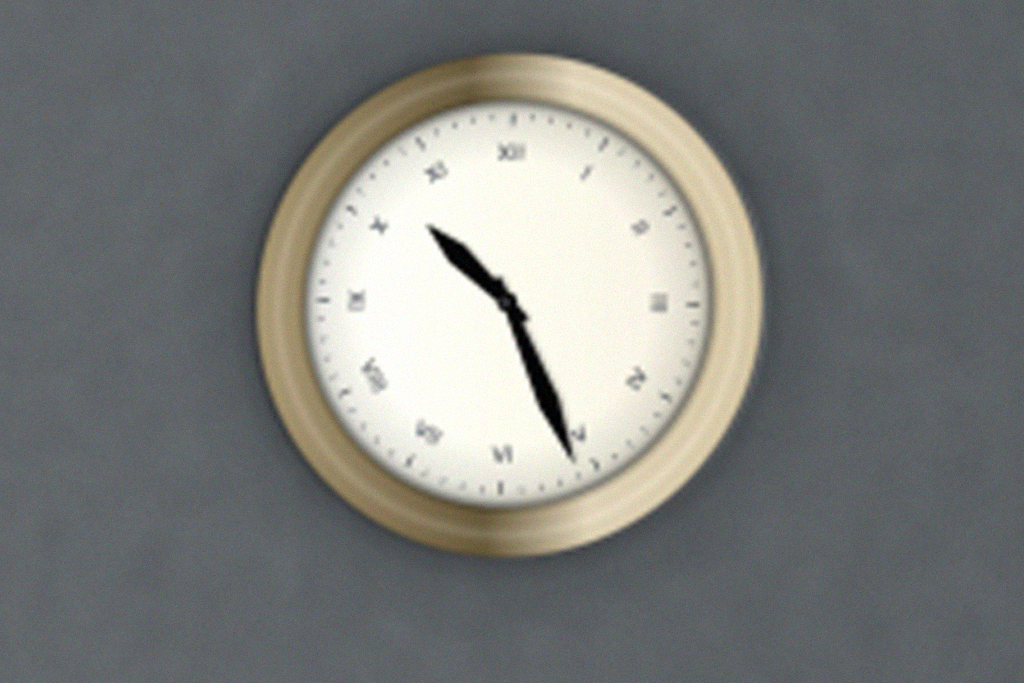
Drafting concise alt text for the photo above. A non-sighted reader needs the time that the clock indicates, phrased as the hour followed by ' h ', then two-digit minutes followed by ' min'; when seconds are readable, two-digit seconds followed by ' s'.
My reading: 10 h 26 min
